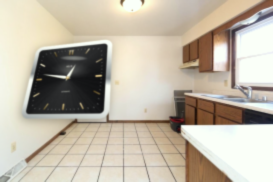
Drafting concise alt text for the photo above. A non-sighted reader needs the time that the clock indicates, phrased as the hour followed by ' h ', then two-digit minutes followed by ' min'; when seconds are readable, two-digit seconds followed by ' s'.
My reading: 12 h 47 min
